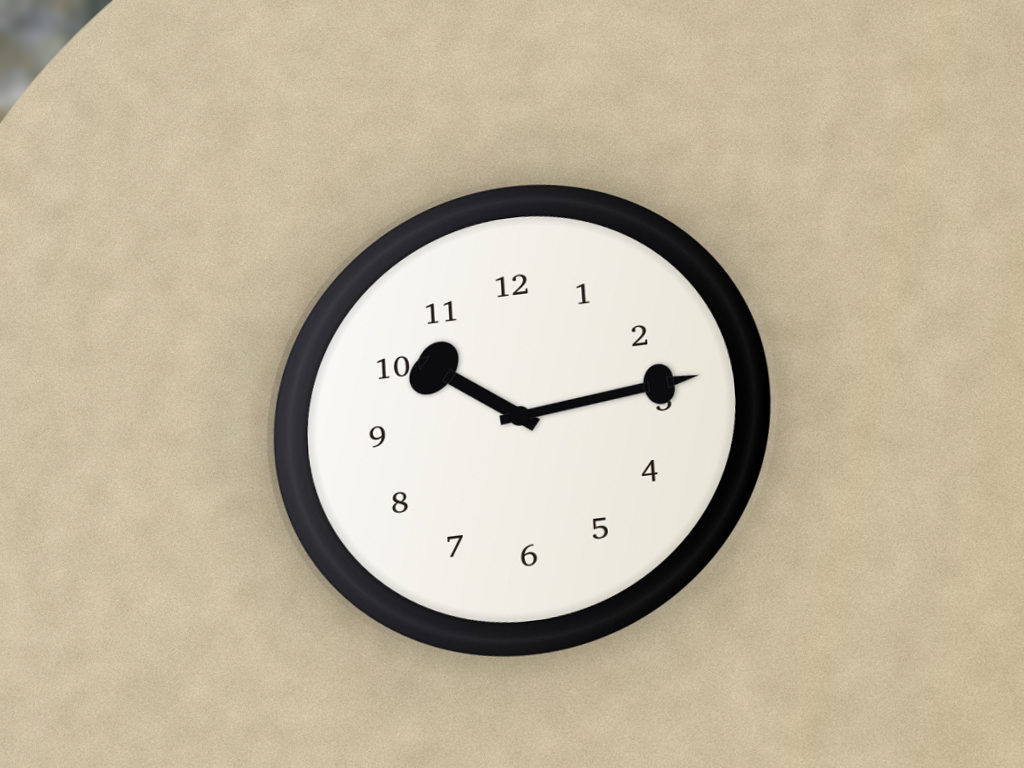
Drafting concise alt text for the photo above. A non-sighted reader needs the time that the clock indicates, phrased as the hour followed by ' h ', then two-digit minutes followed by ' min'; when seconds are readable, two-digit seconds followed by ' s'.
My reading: 10 h 14 min
